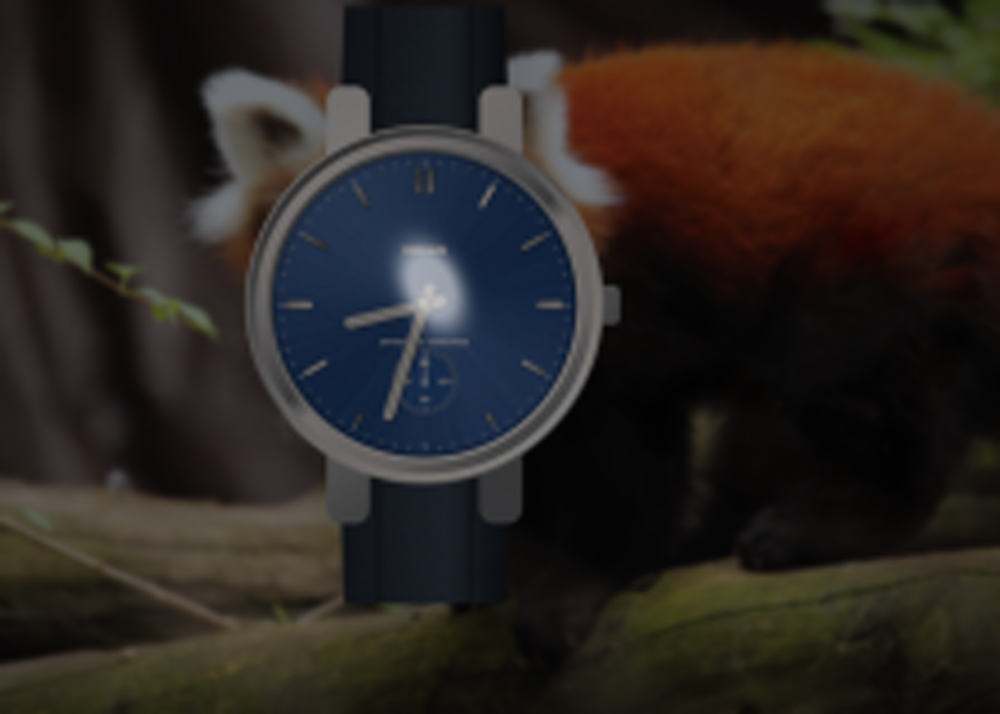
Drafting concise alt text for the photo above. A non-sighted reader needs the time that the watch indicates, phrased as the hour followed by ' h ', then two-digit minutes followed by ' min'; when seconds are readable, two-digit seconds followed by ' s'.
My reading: 8 h 33 min
